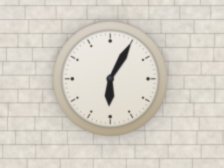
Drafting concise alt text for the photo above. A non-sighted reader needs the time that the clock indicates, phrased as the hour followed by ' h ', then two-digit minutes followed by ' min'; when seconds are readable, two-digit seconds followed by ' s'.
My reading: 6 h 05 min
